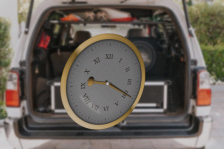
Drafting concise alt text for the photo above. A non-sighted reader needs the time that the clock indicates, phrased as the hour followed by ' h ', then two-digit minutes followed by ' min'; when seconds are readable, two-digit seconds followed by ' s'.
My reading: 9 h 20 min
